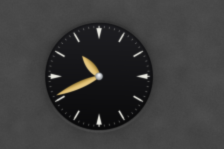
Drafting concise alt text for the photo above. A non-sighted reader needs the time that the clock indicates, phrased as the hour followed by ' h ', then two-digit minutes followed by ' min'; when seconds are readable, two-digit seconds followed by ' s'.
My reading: 10 h 41 min
